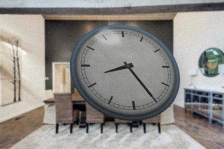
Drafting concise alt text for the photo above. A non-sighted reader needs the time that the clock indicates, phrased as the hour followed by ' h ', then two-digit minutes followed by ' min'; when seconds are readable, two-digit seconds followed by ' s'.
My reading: 8 h 25 min
